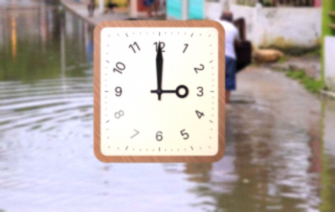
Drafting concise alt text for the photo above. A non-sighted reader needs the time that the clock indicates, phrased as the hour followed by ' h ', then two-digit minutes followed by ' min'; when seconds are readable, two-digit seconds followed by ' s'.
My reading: 3 h 00 min
